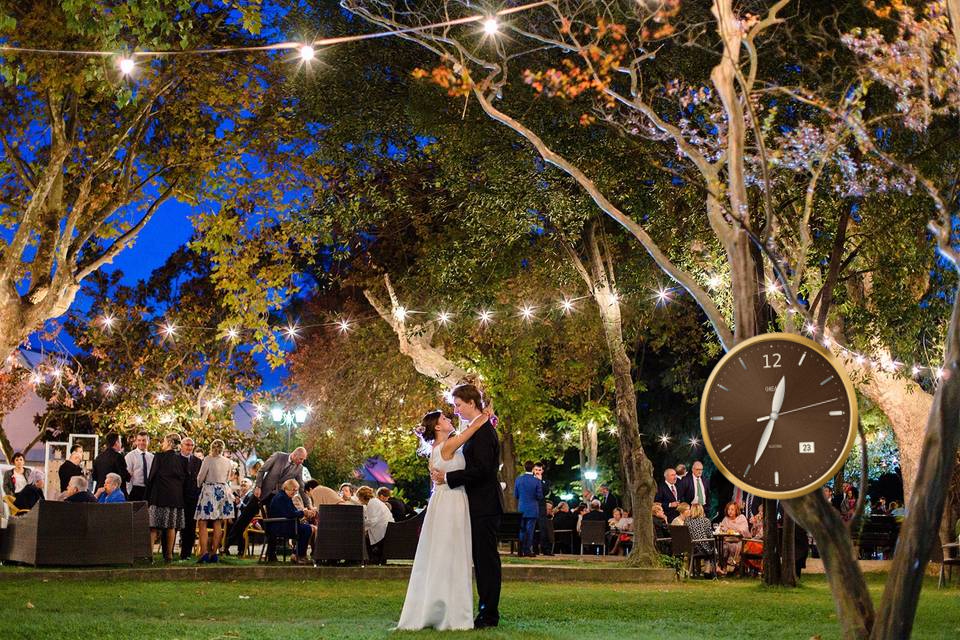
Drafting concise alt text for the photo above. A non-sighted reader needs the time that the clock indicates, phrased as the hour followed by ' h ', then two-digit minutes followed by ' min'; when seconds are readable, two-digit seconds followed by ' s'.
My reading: 12 h 34 min 13 s
